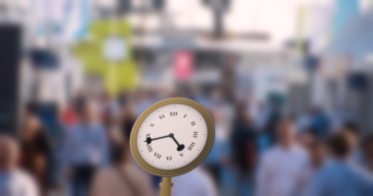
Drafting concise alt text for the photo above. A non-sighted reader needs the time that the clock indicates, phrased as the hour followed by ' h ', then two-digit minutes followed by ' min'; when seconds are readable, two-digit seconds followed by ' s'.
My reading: 4 h 43 min
